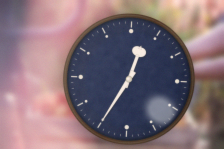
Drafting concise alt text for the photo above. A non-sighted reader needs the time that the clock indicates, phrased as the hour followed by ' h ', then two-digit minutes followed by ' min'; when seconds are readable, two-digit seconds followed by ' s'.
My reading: 12 h 35 min
